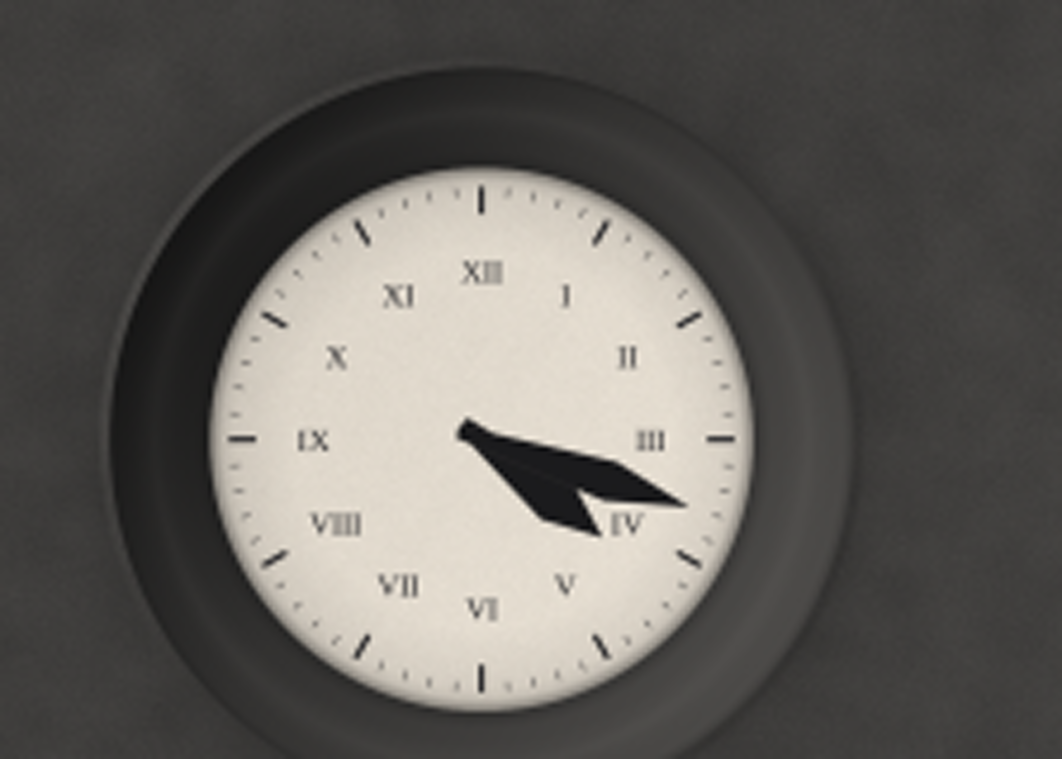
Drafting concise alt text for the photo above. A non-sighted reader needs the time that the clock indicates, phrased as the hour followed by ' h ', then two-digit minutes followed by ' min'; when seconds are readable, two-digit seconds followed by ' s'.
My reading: 4 h 18 min
